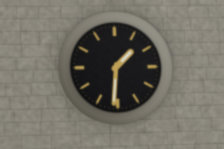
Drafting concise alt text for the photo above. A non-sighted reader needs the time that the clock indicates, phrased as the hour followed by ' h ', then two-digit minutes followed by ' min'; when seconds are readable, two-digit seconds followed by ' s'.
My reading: 1 h 31 min
